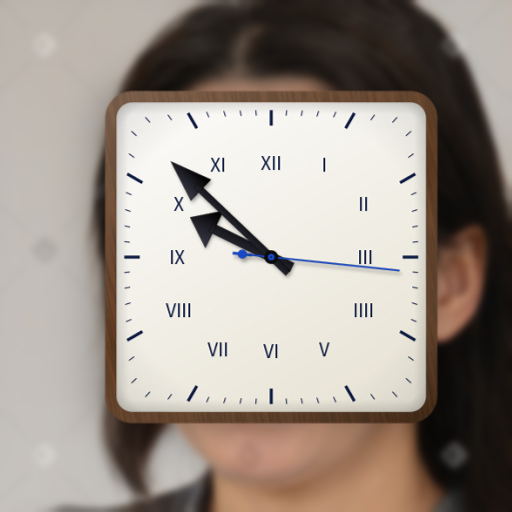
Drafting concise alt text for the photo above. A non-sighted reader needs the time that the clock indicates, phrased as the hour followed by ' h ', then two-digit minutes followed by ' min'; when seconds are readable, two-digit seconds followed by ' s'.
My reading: 9 h 52 min 16 s
